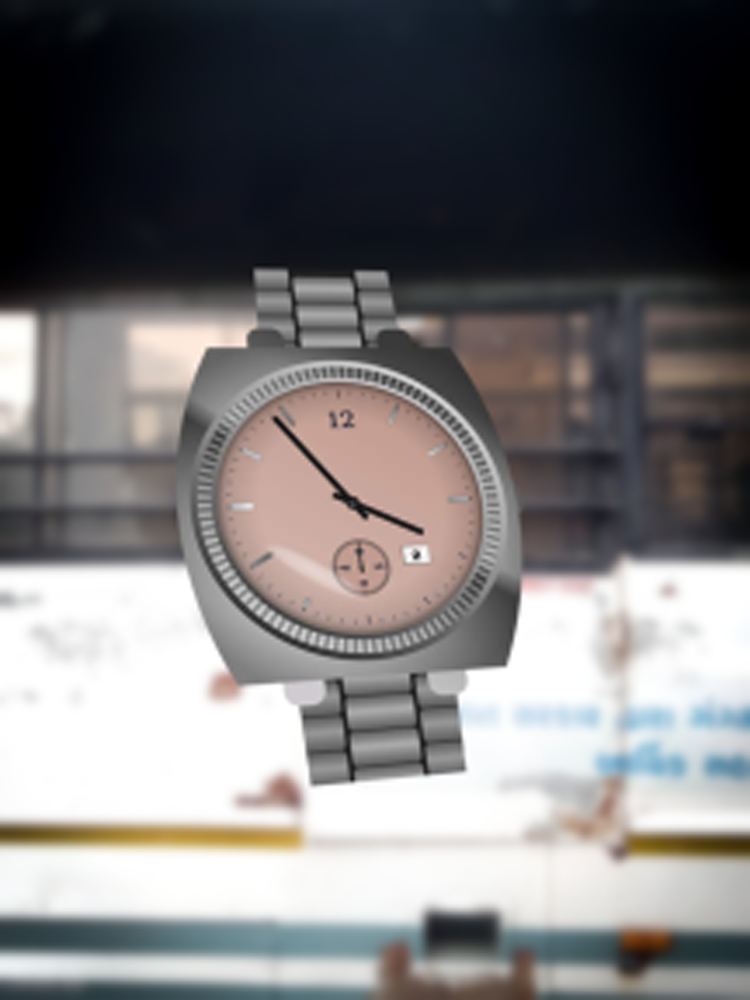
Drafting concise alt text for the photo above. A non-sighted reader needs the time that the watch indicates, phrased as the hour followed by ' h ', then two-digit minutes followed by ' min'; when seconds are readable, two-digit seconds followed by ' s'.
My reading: 3 h 54 min
